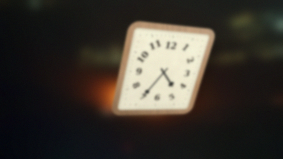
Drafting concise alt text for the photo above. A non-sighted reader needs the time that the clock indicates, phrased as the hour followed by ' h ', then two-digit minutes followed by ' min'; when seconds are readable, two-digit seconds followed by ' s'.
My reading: 4 h 35 min
